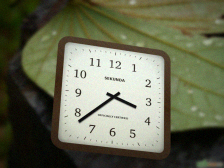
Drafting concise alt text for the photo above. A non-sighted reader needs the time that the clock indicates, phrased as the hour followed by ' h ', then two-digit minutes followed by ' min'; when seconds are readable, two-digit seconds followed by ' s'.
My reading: 3 h 38 min
